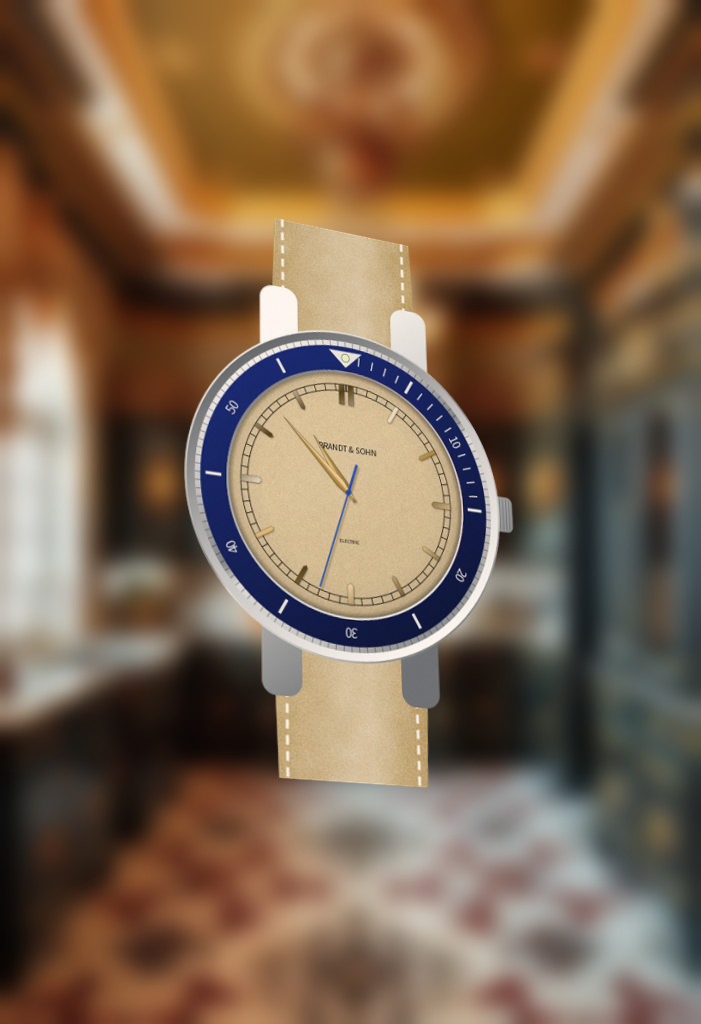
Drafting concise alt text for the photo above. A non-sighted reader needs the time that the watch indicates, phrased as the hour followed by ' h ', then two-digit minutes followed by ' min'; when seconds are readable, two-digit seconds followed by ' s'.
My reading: 10 h 52 min 33 s
